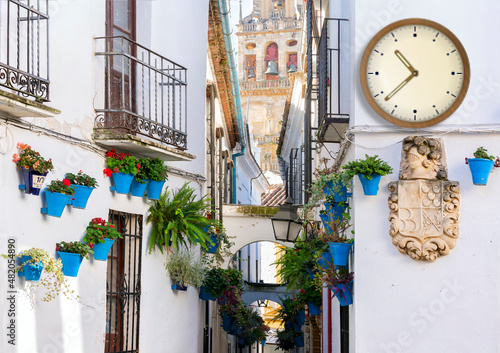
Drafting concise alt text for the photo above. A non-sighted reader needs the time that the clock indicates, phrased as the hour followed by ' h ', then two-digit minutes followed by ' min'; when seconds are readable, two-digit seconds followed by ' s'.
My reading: 10 h 38 min
